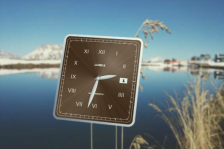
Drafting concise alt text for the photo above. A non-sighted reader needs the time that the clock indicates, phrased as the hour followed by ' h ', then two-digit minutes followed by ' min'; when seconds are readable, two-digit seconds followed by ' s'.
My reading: 2 h 32 min
